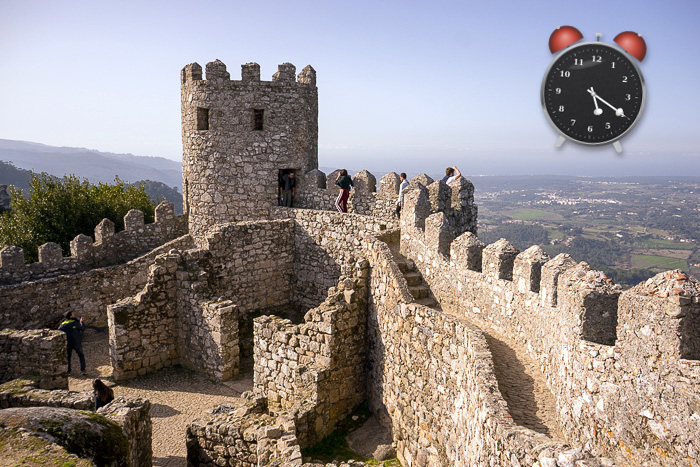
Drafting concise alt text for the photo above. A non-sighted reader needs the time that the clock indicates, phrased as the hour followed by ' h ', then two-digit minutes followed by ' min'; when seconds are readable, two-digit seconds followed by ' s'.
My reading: 5 h 20 min
